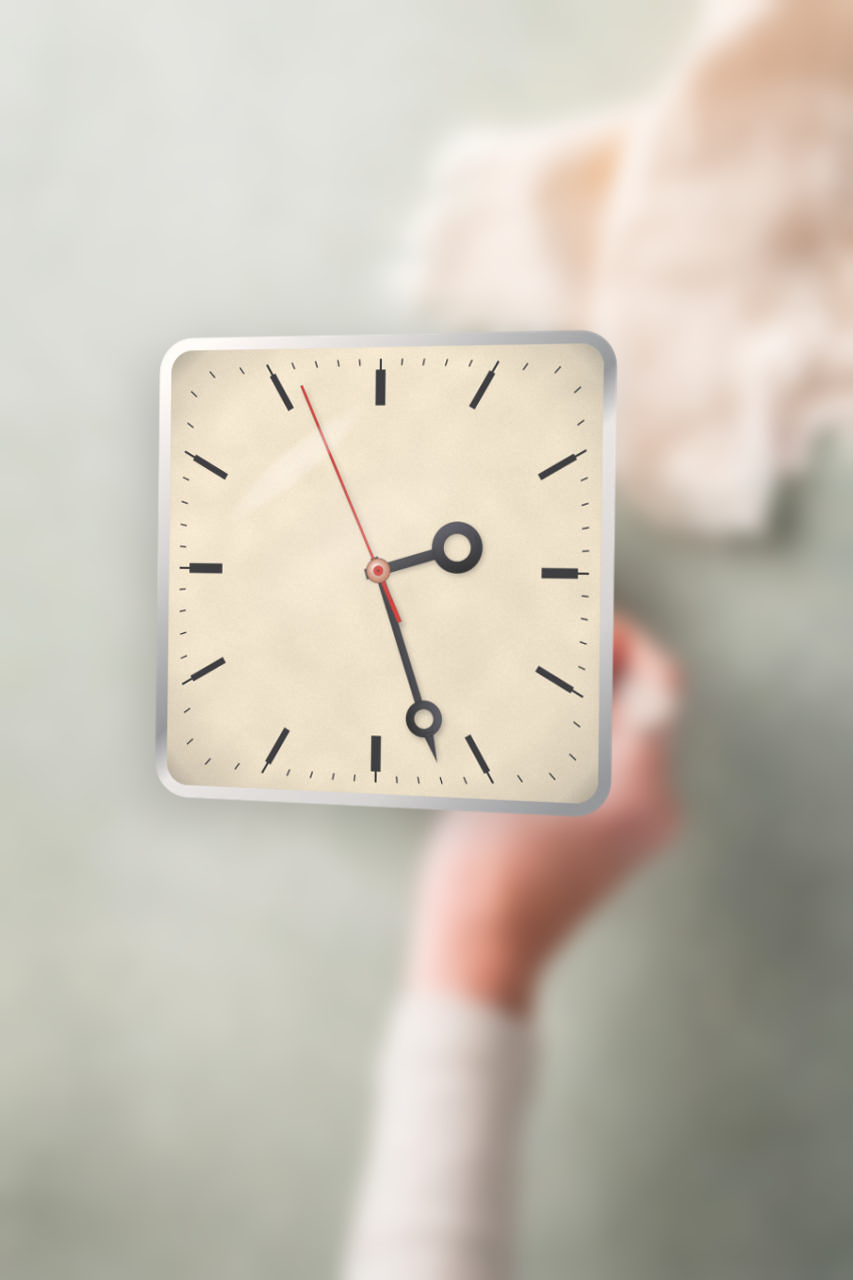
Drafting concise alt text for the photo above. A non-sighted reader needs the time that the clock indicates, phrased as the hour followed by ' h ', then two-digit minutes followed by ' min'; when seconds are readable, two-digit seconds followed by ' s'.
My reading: 2 h 26 min 56 s
